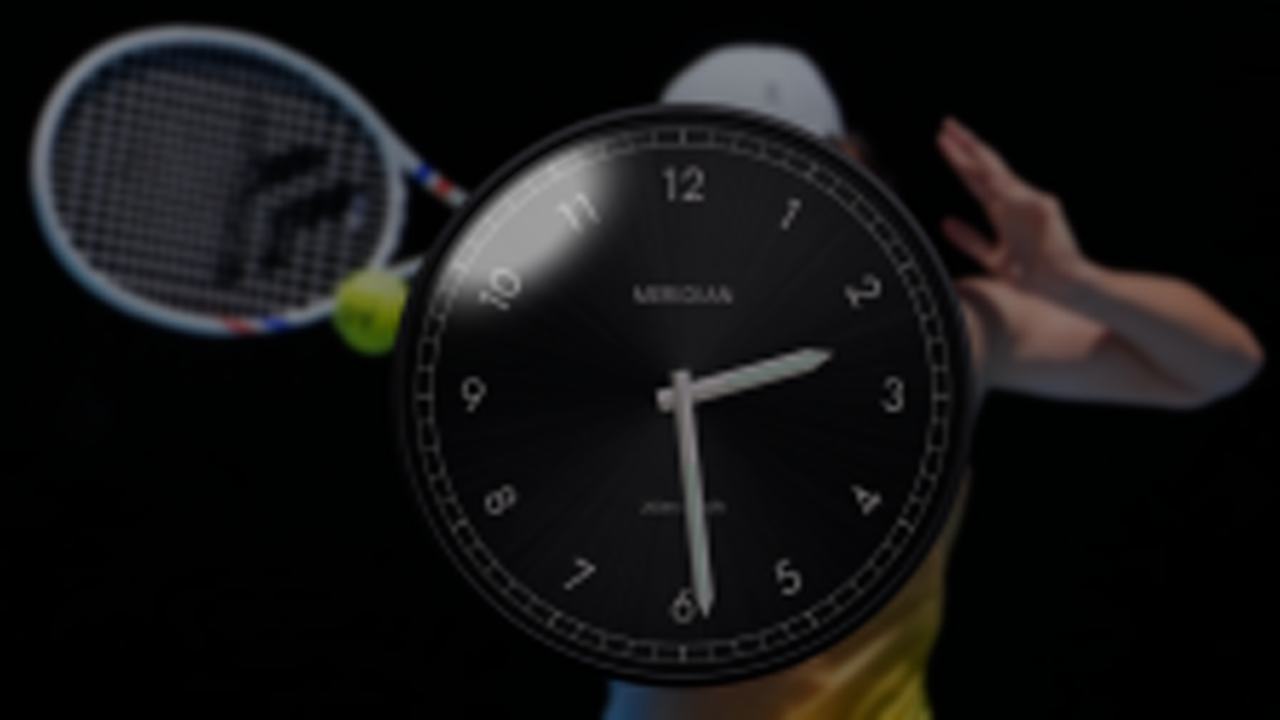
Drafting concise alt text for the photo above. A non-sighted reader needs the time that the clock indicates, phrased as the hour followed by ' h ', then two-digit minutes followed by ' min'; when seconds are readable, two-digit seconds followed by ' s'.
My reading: 2 h 29 min
